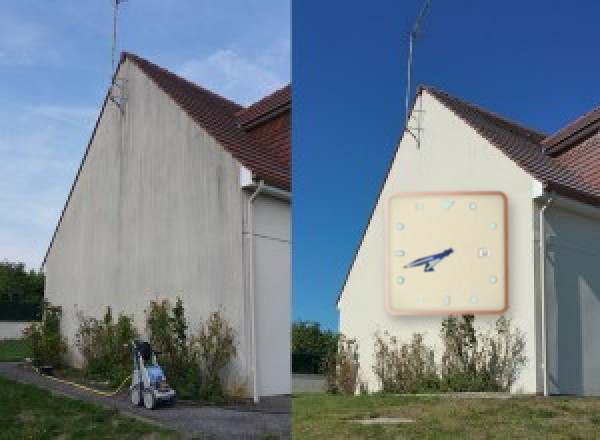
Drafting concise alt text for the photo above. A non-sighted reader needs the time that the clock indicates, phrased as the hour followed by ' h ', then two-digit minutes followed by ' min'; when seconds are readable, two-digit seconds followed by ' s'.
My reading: 7 h 42 min
